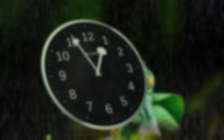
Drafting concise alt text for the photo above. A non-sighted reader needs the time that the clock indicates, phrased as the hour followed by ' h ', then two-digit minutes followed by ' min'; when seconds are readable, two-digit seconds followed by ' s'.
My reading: 12 h 56 min
